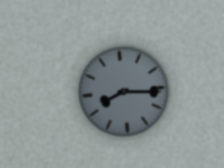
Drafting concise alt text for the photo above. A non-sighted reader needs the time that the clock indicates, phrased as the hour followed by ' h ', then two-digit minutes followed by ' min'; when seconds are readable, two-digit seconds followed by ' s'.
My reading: 8 h 16 min
